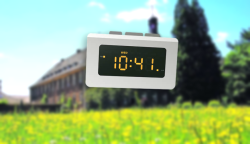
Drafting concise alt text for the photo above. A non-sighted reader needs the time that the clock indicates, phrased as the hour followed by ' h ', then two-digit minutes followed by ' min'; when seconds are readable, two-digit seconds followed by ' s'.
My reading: 10 h 41 min
